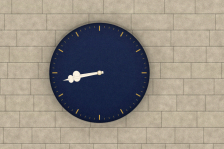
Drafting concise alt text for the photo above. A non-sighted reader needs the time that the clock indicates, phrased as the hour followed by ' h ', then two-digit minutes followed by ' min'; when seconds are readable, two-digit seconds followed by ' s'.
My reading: 8 h 43 min
